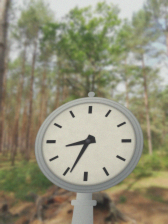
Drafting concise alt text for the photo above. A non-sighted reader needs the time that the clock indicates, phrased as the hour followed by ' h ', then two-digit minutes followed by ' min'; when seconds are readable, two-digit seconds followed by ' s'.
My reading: 8 h 34 min
